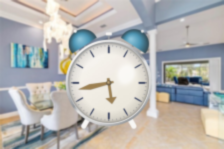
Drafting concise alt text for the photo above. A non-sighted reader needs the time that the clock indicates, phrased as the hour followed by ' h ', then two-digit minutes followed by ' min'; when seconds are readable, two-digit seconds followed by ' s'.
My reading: 5 h 43 min
